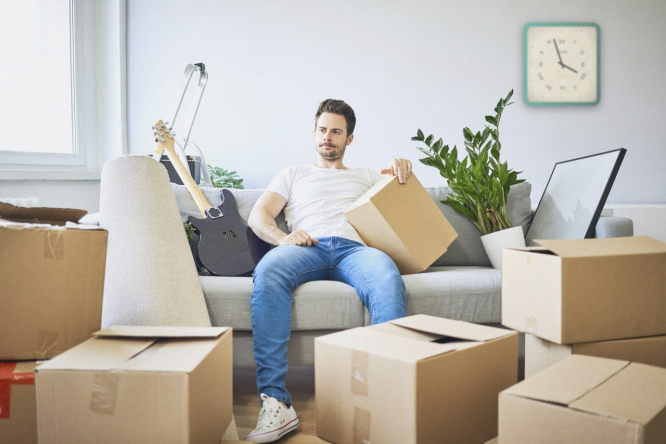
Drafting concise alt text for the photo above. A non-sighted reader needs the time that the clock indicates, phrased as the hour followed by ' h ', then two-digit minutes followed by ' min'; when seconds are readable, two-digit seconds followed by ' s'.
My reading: 3 h 57 min
